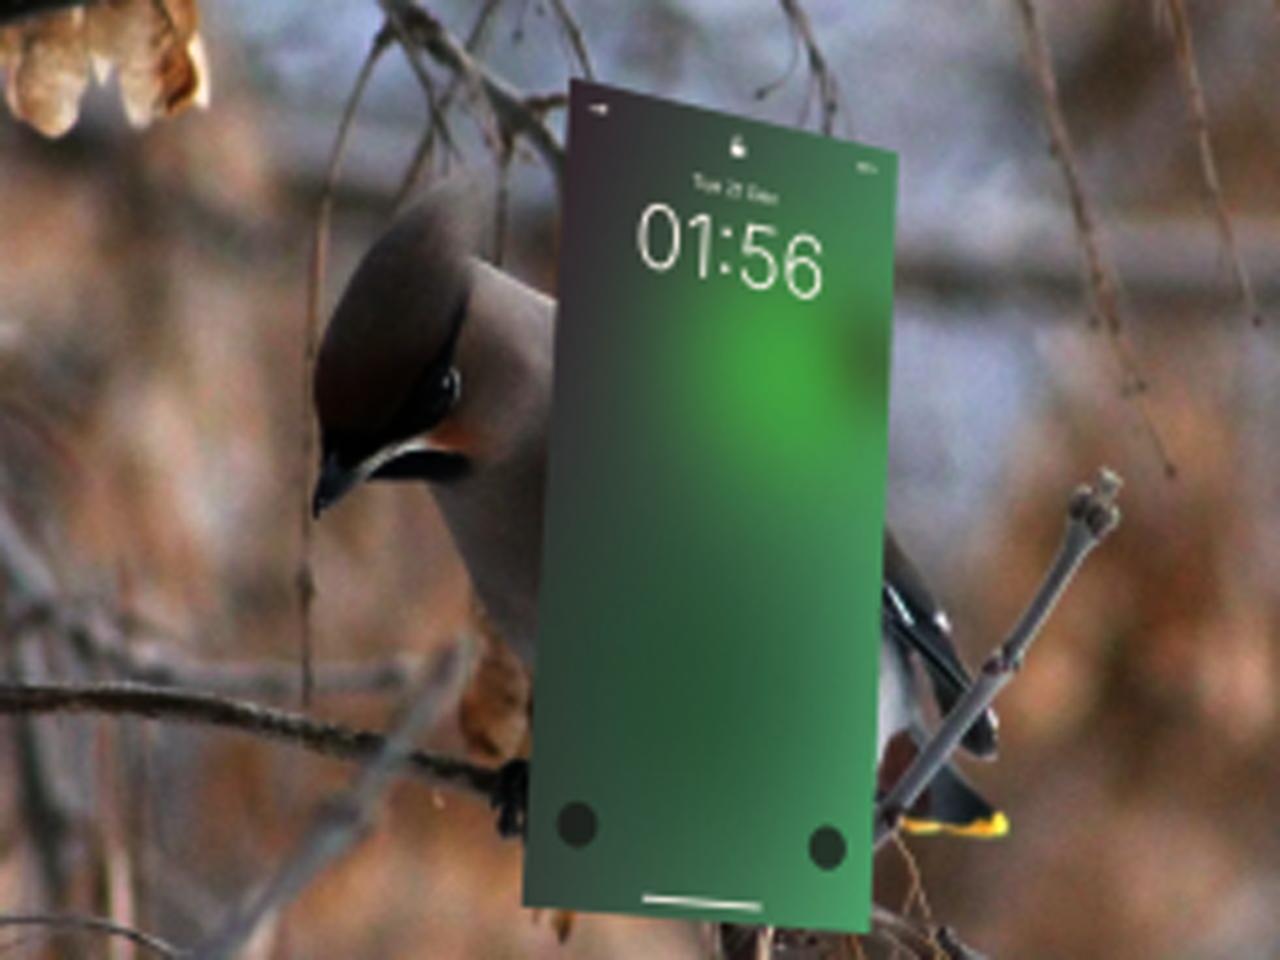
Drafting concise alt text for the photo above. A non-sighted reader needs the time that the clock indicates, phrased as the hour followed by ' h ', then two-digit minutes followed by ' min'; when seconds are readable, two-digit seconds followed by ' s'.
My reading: 1 h 56 min
